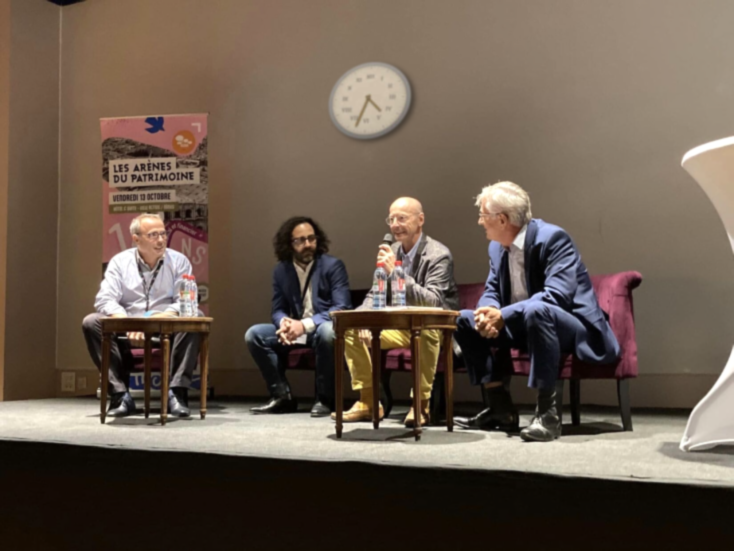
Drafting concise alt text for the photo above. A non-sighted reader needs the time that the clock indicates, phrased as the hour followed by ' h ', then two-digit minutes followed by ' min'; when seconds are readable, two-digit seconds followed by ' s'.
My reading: 4 h 33 min
